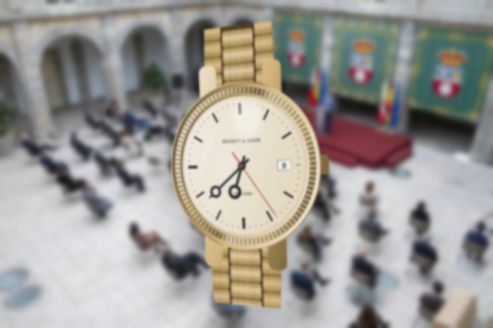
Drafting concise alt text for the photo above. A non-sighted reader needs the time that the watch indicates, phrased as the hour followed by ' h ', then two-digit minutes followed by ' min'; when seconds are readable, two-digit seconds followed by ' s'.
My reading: 6 h 38 min 24 s
